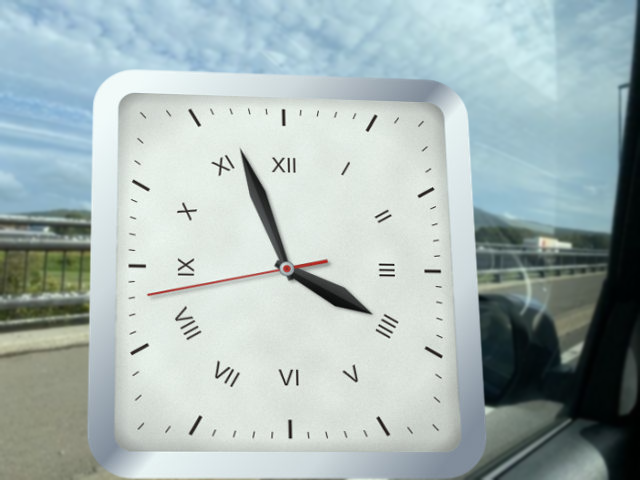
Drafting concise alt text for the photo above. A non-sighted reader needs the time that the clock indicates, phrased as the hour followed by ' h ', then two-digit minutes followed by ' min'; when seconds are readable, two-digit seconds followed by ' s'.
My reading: 3 h 56 min 43 s
